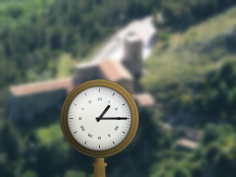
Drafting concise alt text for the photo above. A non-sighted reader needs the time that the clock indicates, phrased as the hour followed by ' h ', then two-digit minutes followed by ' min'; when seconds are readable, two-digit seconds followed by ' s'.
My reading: 1 h 15 min
